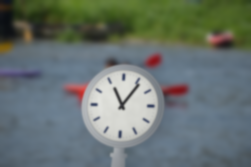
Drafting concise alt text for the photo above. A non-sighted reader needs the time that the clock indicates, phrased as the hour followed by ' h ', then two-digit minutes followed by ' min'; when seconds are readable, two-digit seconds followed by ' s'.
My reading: 11 h 06 min
